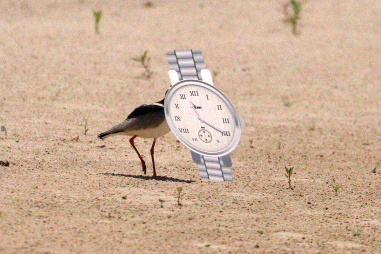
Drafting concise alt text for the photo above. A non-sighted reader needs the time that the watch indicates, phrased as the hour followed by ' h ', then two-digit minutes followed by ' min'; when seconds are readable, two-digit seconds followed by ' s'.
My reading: 11 h 20 min
